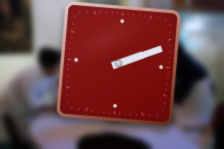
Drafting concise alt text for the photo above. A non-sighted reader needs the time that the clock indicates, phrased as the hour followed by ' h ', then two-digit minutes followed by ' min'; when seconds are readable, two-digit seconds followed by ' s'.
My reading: 2 h 11 min
